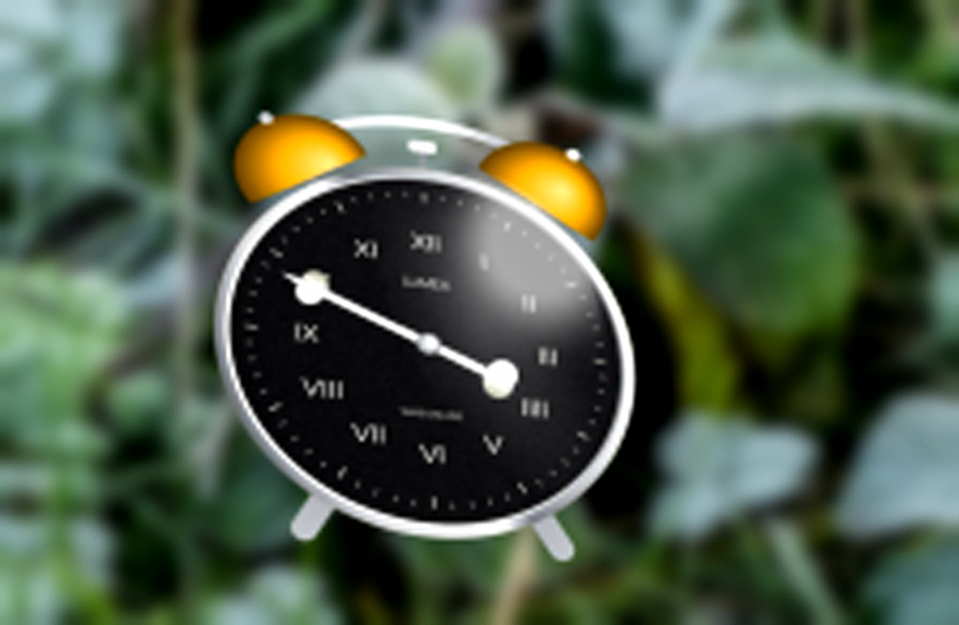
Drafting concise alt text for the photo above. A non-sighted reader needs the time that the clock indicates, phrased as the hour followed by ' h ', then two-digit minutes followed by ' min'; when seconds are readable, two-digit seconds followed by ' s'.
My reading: 3 h 49 min
